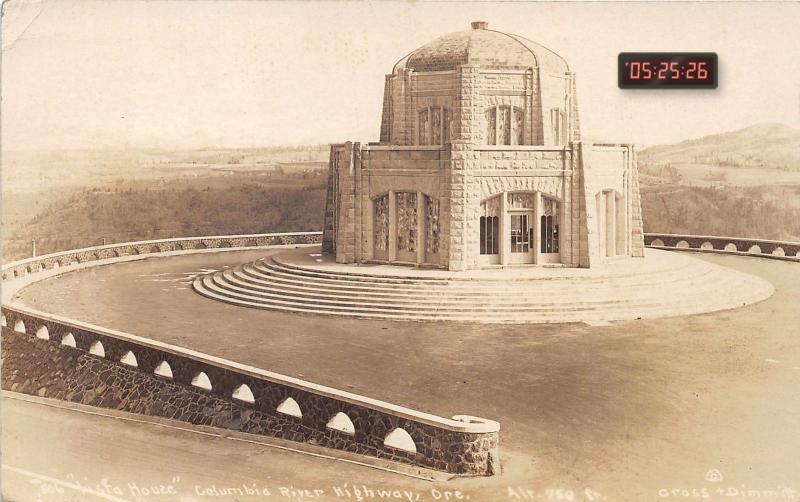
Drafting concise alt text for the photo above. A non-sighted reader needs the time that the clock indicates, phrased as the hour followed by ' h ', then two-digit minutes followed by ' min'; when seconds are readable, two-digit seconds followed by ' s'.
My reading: 5 h 25 min 26 s
